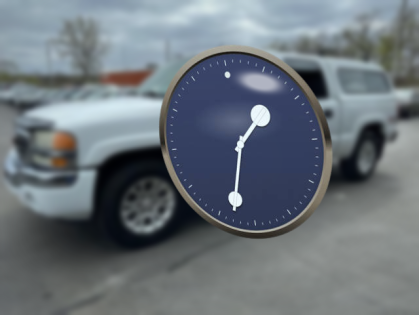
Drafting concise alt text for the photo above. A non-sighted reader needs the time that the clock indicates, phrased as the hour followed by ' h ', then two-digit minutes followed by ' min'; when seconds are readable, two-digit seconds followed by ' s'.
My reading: 1 h 33 min
